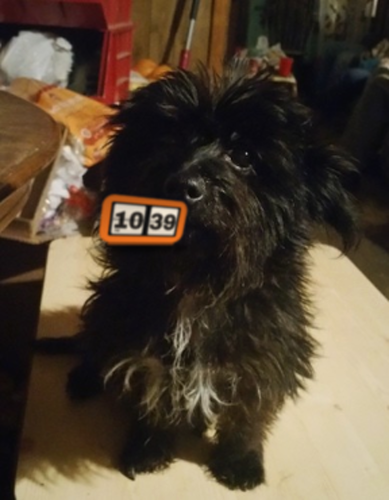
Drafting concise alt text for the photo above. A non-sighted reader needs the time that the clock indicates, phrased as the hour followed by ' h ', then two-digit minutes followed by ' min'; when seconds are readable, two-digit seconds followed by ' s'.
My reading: 10 h 39 min
